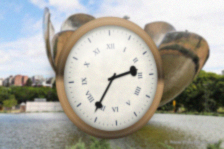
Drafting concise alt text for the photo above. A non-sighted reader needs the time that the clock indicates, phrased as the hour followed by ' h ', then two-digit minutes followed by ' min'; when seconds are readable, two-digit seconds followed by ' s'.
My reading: 2 h 36 min
